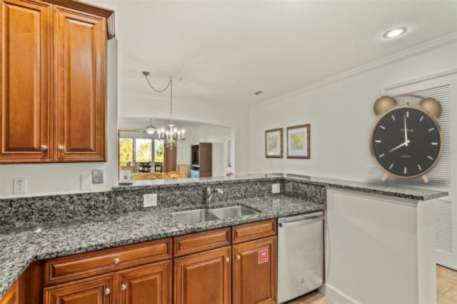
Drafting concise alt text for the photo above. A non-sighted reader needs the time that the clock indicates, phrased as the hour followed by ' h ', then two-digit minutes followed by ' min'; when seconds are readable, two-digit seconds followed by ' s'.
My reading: 7 h 59 min
